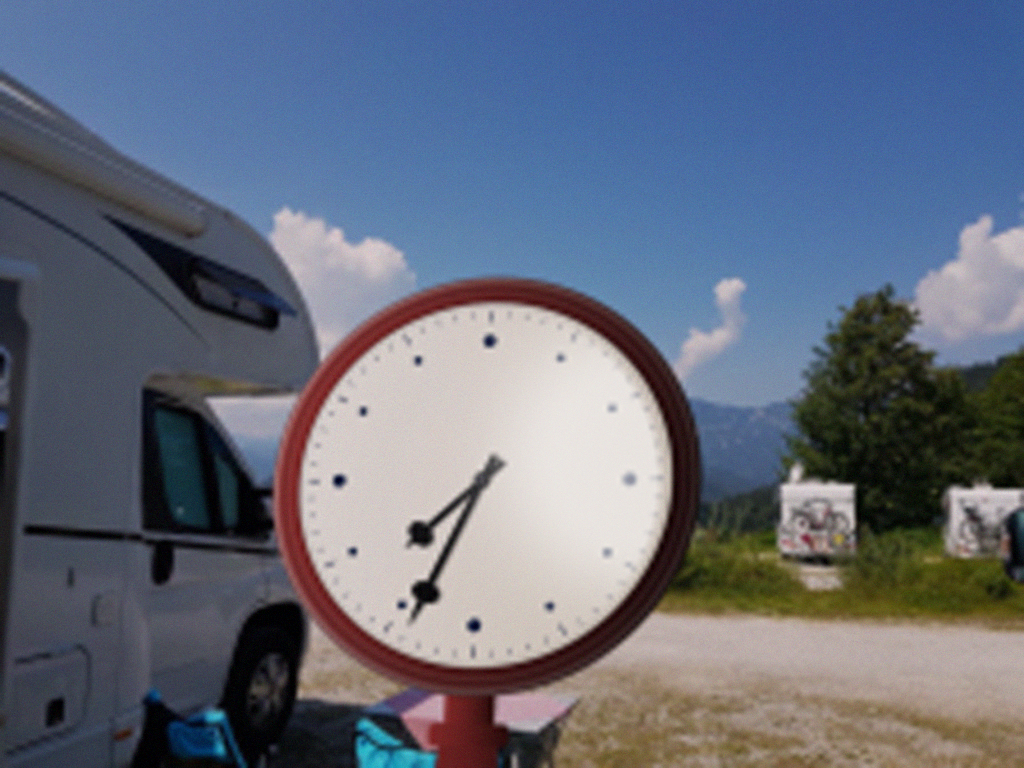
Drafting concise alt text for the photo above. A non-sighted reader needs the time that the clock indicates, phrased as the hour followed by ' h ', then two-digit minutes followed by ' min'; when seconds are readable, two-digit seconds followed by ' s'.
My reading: 7 h 34 min
